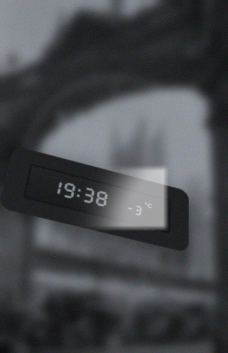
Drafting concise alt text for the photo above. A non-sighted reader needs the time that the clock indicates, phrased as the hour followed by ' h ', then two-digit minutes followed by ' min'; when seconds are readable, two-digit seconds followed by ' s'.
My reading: 19 h 38 min
